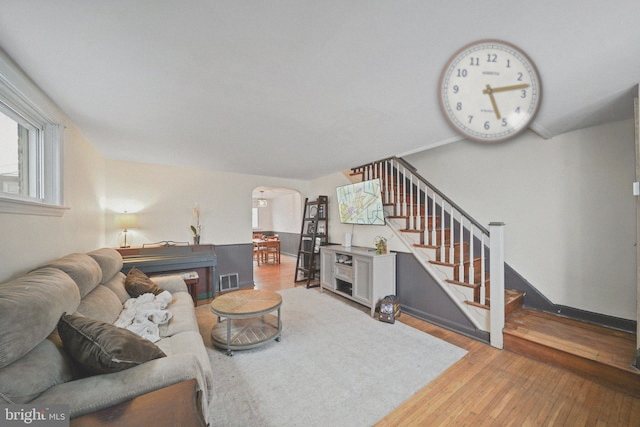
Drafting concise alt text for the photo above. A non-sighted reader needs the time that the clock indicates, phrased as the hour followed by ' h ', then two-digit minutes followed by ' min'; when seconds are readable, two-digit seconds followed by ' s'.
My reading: 5 h 13 min
